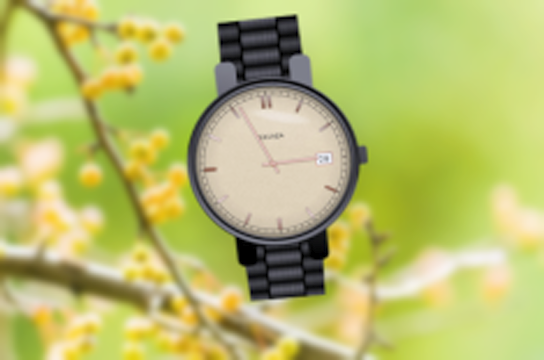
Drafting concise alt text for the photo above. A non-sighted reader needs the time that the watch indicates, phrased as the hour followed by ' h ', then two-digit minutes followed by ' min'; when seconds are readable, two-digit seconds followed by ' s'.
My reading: 2 h 56 min
